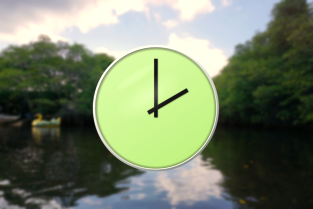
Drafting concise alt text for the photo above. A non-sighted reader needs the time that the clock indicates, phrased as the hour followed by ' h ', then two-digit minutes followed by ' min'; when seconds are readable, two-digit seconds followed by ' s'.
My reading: 2 h 00 min
